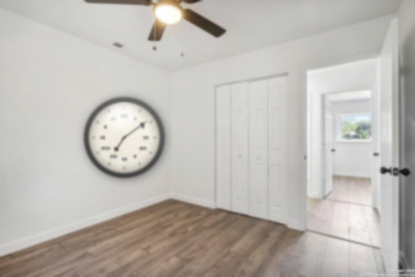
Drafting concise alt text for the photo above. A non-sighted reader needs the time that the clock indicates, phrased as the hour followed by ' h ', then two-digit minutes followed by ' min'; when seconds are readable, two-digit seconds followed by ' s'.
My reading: 7 h 09 min
